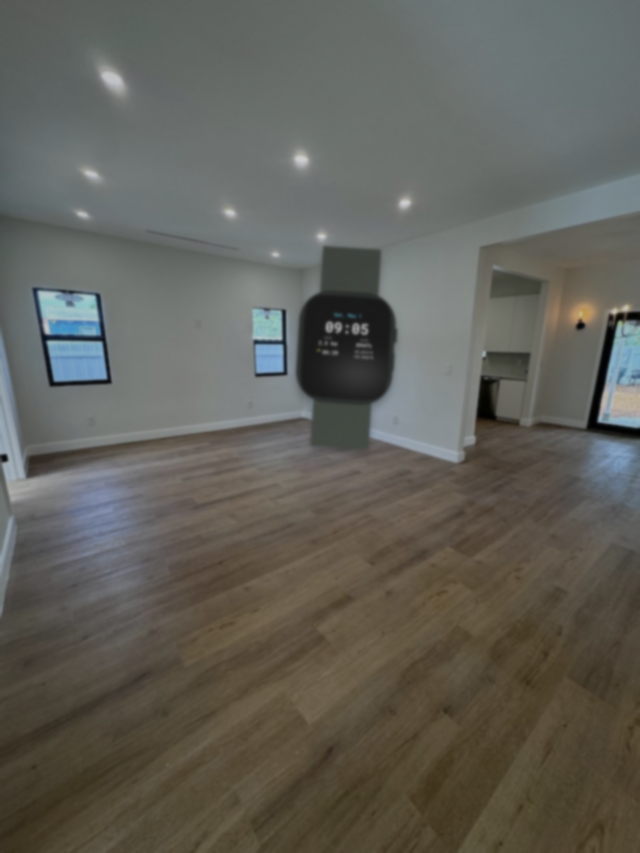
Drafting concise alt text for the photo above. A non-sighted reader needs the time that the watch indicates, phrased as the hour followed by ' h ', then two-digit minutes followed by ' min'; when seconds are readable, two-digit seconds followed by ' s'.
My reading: 9 h 05 min
